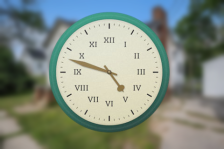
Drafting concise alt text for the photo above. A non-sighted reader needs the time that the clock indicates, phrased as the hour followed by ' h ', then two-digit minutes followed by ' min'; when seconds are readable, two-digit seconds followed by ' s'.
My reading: 4 h 48 min
